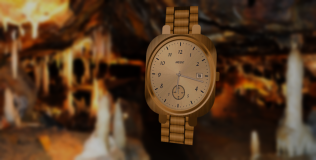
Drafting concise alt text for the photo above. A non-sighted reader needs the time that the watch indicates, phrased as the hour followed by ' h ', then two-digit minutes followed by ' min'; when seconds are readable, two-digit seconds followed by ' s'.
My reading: 6 h 17 min
